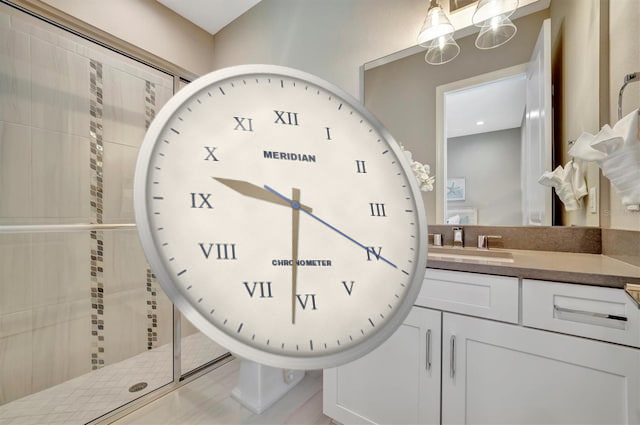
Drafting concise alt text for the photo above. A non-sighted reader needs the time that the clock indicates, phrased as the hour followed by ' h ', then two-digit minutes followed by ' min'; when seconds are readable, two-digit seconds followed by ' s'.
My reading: 9 h 31 min 20 s
